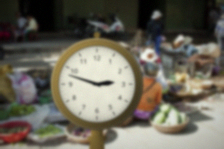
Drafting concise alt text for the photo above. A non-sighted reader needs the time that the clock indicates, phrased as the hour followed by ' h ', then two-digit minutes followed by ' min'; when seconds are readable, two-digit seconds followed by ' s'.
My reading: 2 h 48 min
